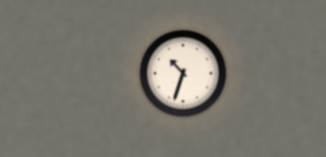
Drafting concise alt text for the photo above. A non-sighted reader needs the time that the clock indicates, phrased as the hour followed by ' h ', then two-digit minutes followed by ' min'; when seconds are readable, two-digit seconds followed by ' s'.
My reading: 10 h 33 min
